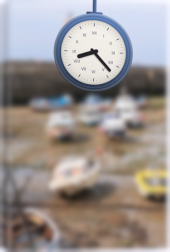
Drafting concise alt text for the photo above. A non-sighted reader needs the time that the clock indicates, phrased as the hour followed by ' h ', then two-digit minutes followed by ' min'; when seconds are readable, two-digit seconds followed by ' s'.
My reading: 8 h 23 min
